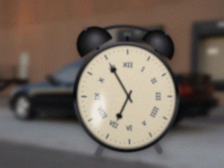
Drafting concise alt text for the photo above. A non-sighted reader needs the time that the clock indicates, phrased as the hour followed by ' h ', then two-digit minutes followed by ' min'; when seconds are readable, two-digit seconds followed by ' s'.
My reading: 6 h 55 min
